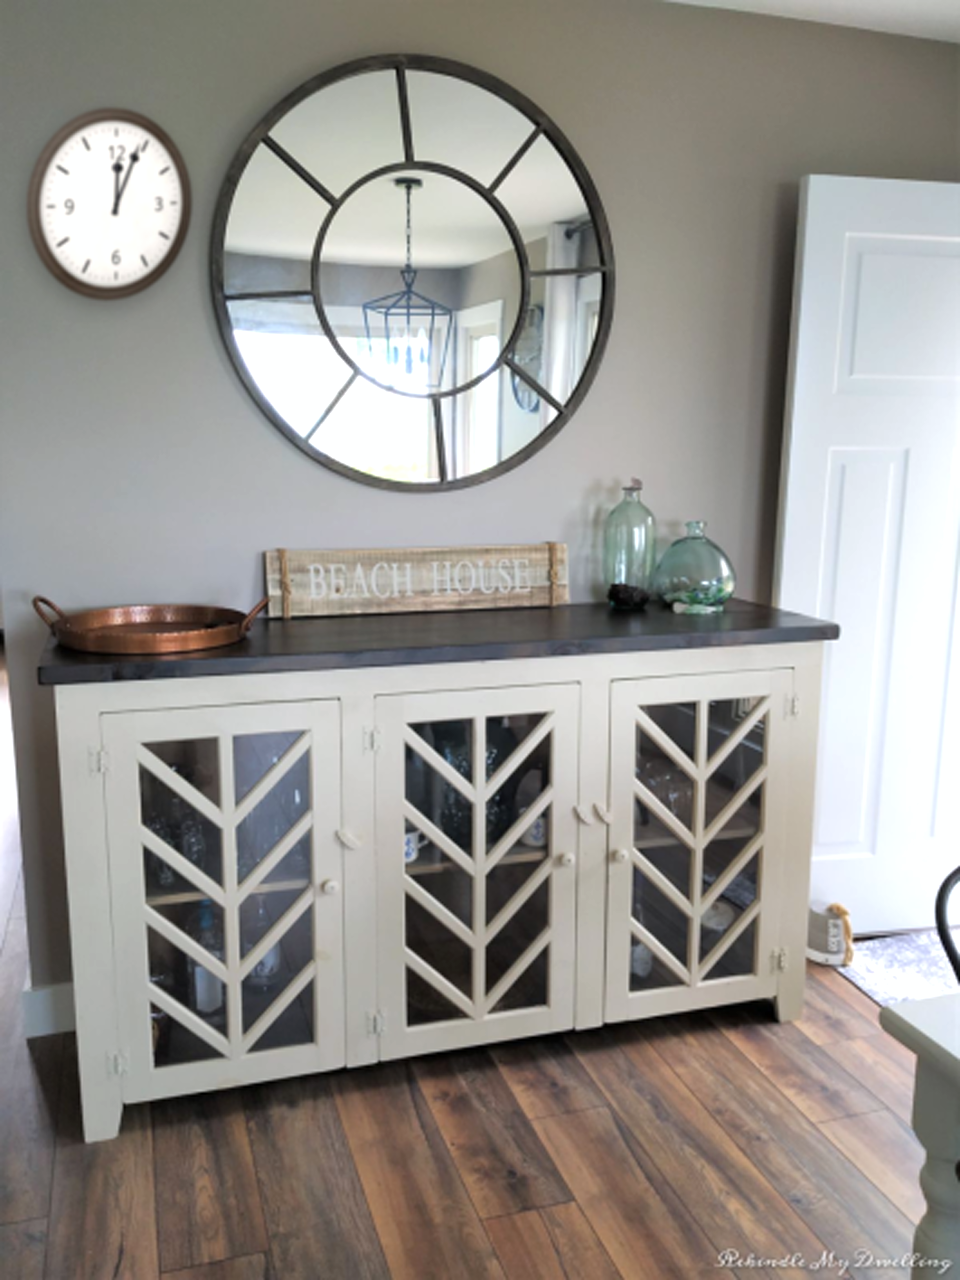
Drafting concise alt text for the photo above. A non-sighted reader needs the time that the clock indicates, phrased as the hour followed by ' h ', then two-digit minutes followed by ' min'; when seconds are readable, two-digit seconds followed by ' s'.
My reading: 12 h 04 min
